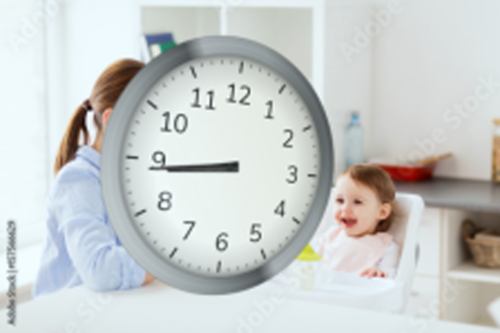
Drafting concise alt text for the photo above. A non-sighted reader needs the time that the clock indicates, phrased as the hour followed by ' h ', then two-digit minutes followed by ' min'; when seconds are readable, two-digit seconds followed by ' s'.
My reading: 8 h 44 min
